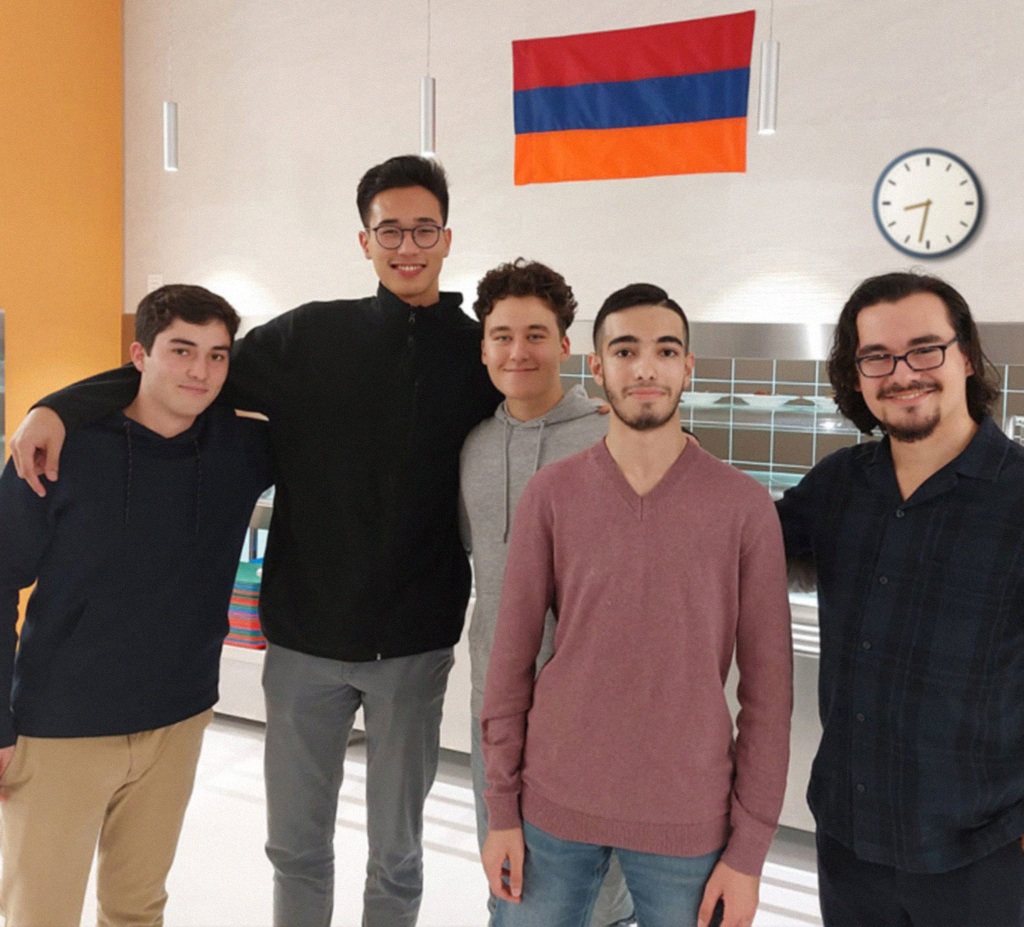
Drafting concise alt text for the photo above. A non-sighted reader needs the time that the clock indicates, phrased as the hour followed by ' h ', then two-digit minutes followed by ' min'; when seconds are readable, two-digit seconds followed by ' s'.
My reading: 8 h 32 min
